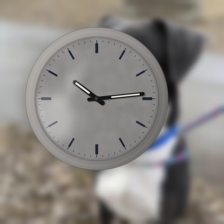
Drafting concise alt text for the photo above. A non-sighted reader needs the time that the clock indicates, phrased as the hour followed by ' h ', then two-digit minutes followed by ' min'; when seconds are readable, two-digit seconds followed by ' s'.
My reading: 10 h 14 min
